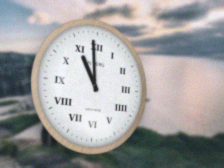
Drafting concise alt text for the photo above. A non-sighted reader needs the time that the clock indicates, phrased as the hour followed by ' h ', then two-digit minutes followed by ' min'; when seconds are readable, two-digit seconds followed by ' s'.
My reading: 10 h 59 min
